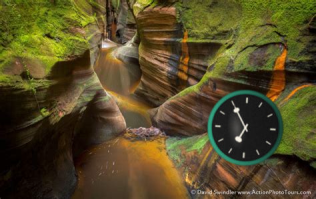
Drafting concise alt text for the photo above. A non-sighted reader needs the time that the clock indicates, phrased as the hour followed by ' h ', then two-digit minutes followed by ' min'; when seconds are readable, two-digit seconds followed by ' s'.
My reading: 6 h 55 min
